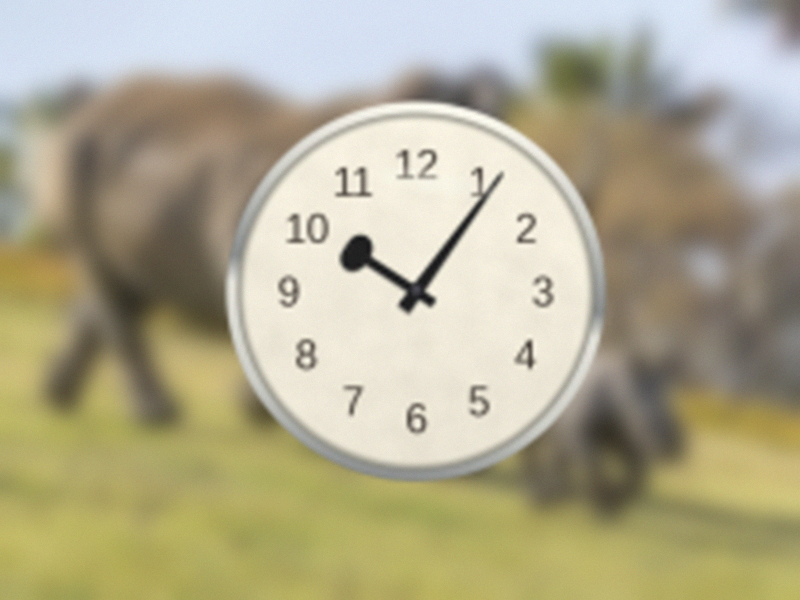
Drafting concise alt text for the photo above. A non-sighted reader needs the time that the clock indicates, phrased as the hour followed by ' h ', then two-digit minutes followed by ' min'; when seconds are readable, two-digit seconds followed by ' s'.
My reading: 10 h 06 min
